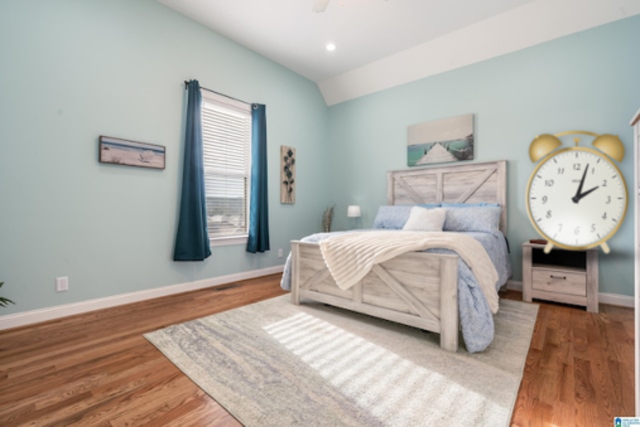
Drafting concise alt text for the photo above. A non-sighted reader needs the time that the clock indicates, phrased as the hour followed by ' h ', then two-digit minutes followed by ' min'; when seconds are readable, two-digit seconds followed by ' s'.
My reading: 2 h 03 min
